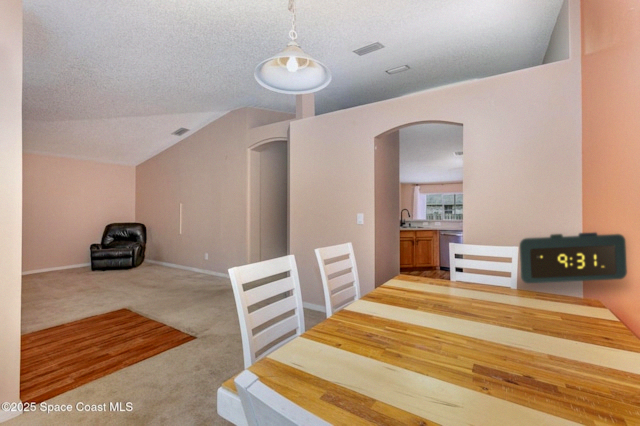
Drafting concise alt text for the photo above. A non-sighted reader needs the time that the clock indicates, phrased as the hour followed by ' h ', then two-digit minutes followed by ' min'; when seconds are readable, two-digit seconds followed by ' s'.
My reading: 9 h 31 min
